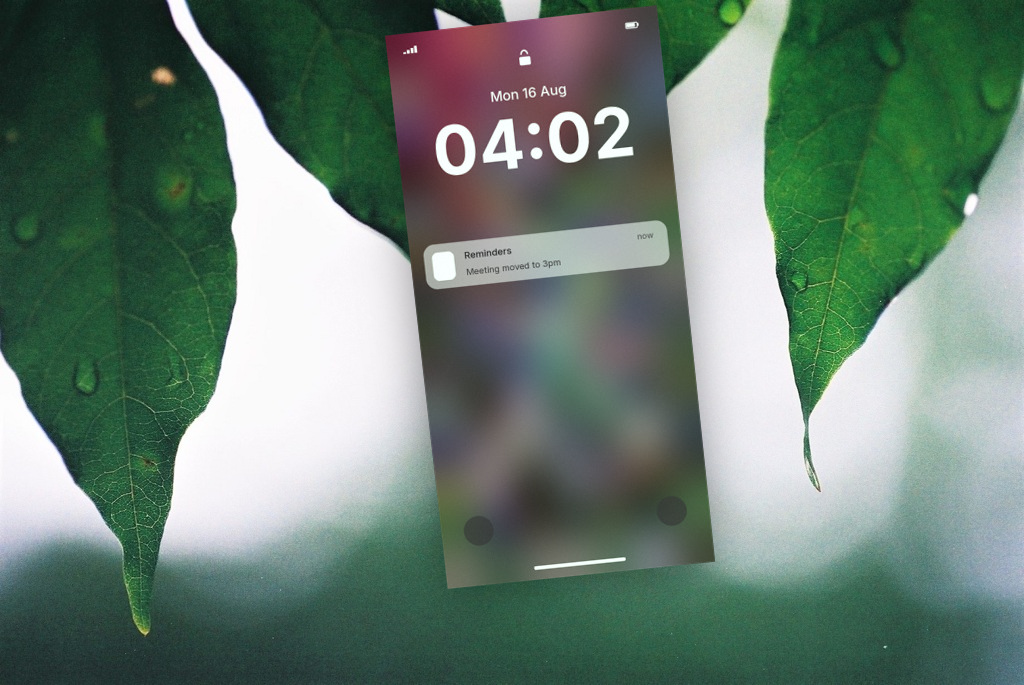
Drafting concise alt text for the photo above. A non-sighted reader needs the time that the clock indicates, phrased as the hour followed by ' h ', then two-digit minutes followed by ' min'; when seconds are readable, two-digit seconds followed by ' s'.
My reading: 4 h 02 min
